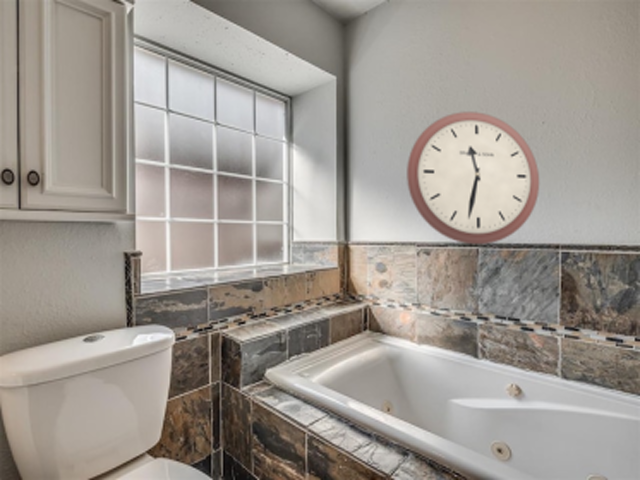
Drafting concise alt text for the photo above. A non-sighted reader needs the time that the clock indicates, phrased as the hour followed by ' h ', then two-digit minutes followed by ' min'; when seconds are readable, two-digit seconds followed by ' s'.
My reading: 11 h 32 min
